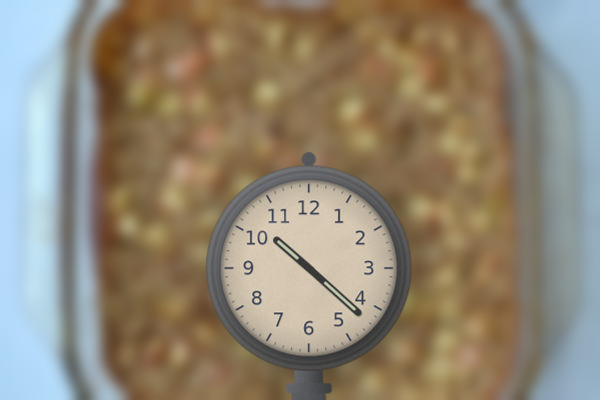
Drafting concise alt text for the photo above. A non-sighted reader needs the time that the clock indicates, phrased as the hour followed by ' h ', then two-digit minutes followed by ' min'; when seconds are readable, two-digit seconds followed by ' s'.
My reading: 10 h 22 min
